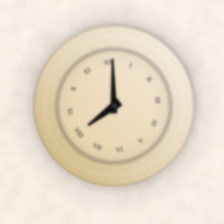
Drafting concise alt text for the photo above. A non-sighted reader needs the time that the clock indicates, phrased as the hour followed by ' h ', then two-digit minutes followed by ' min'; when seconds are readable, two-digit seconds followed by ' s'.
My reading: 8 h 01 min
